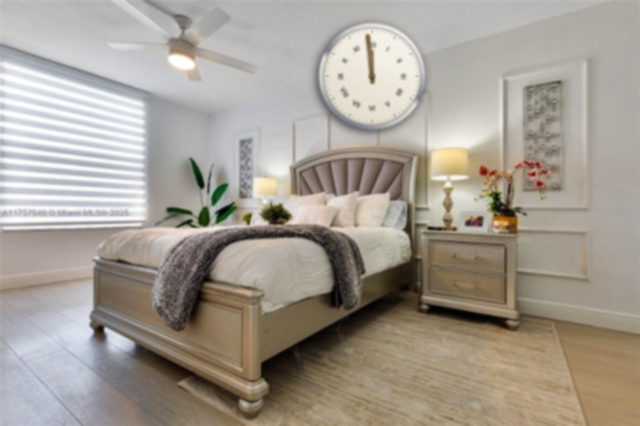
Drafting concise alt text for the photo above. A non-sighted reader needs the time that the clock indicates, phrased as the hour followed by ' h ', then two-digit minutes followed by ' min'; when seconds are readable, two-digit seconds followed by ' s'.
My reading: 11 h 59 min
